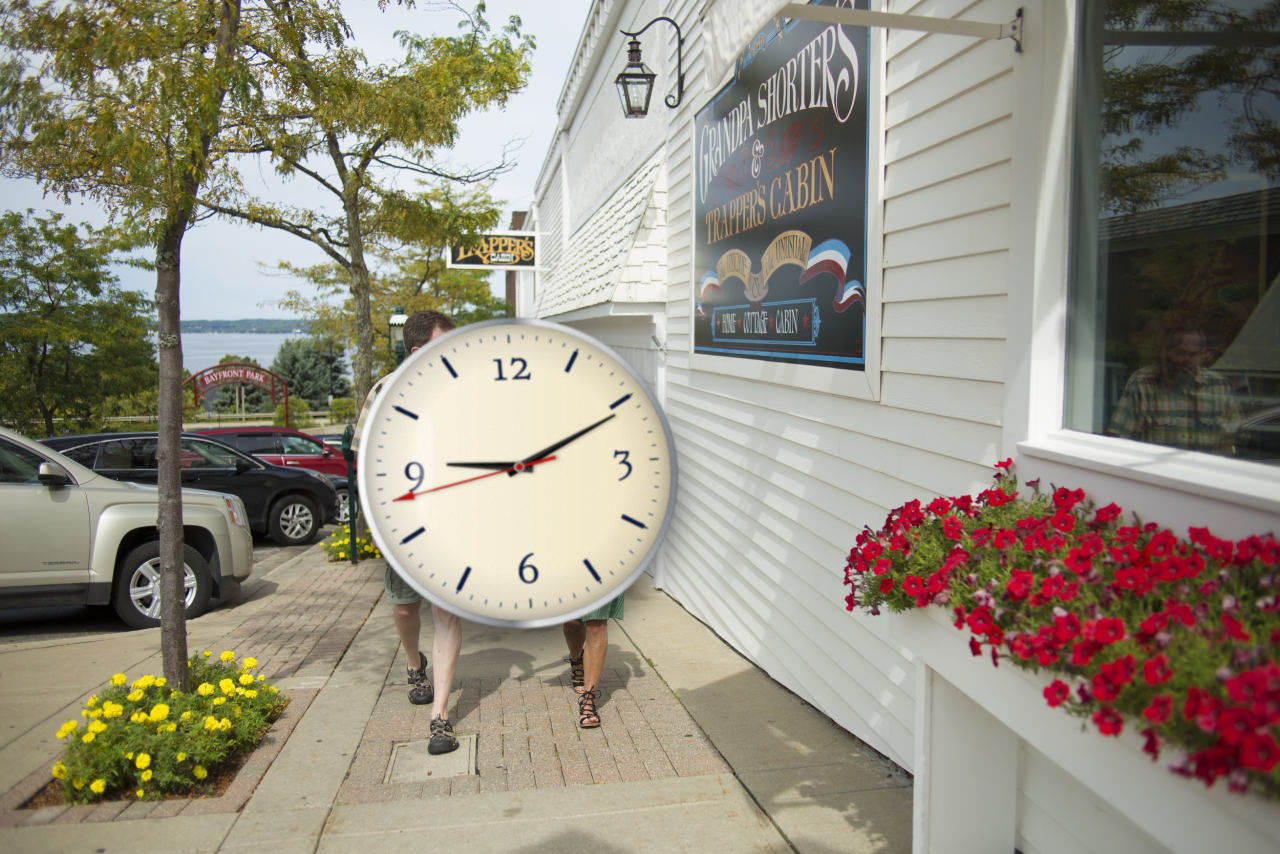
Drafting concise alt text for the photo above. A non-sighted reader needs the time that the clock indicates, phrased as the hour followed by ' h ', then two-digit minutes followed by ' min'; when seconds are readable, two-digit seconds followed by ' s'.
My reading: 9 h 10 min 43 s
